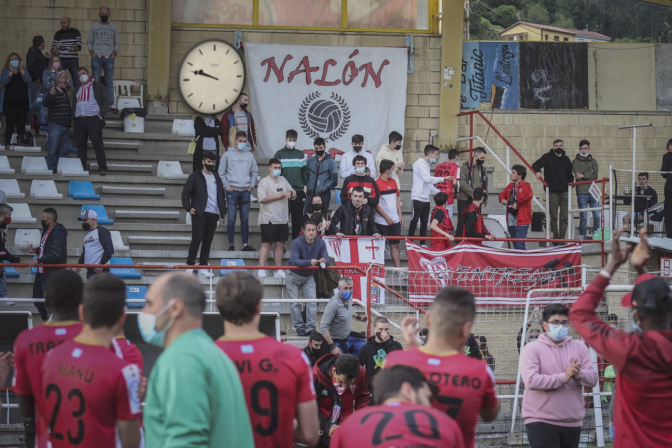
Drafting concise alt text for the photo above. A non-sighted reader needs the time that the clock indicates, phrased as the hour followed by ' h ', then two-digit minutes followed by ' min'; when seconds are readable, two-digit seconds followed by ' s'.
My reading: 9 h 48 min
